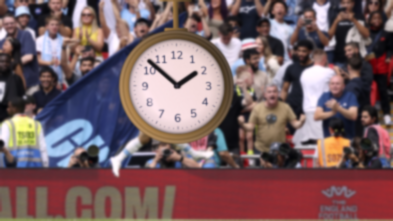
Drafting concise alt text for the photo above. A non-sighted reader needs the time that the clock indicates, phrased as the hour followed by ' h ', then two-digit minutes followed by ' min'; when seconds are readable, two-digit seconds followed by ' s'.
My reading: 1 h 52 min
